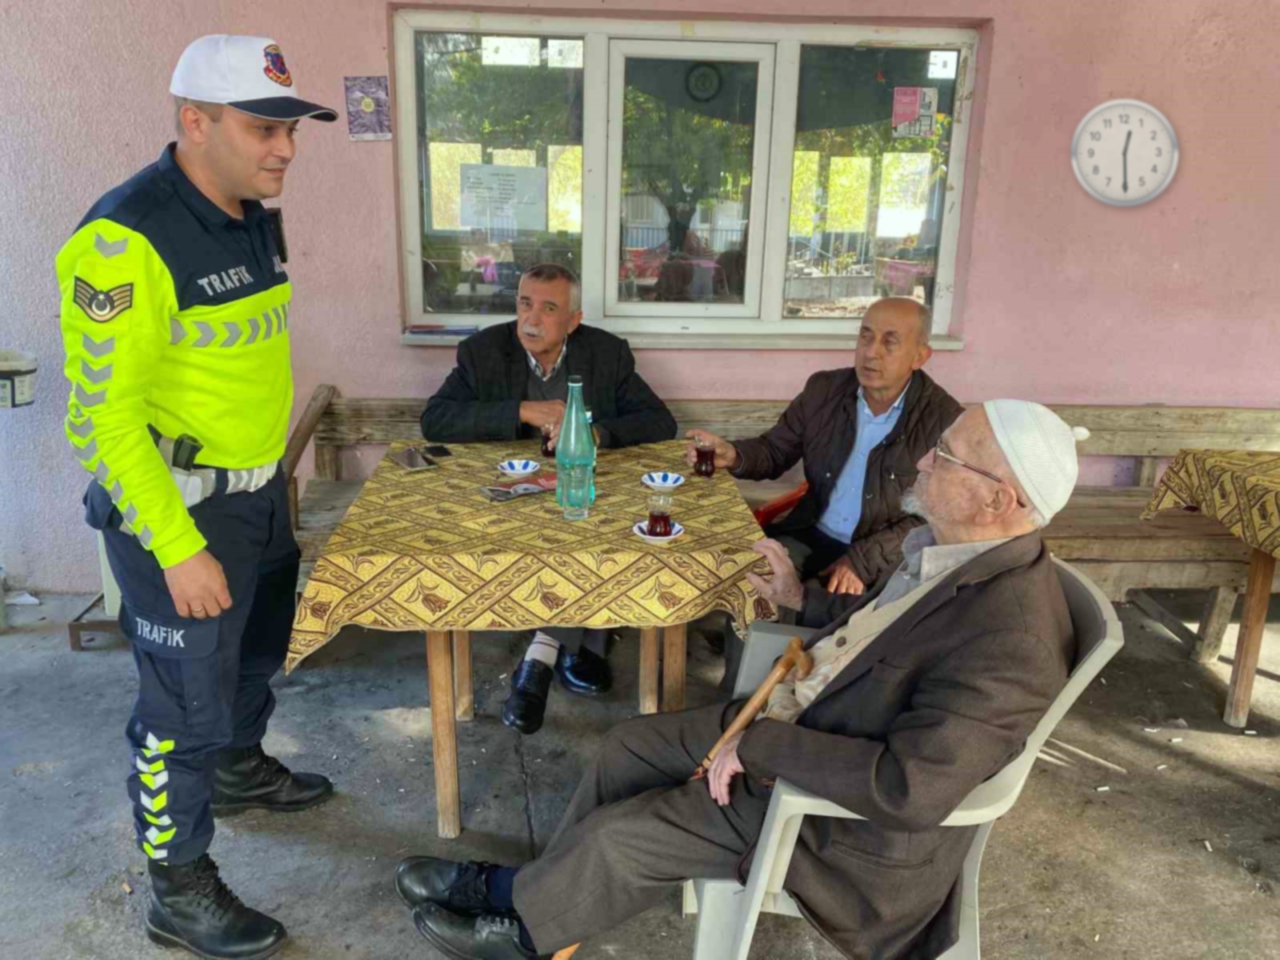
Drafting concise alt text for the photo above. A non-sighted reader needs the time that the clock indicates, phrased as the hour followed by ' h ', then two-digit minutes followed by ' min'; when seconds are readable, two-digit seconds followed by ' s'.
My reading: 12 h 30 min
